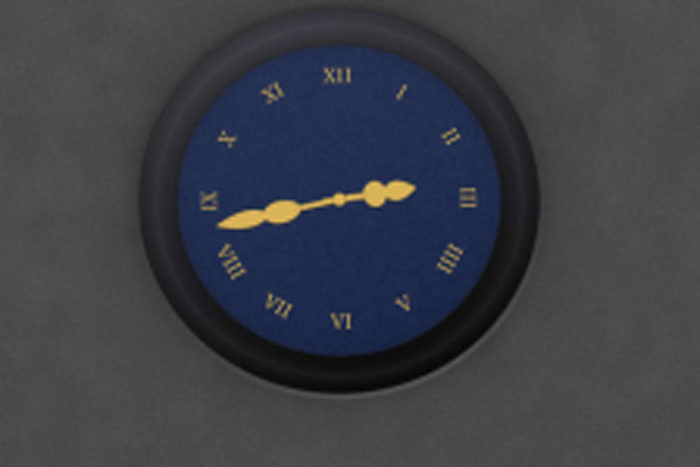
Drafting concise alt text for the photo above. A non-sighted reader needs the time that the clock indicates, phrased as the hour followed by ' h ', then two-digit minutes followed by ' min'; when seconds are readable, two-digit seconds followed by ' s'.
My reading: 2 h 43 min
